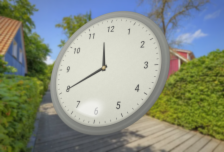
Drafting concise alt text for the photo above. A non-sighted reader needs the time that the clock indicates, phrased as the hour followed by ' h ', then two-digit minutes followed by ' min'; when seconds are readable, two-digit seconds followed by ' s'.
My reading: 11 h 40 min
